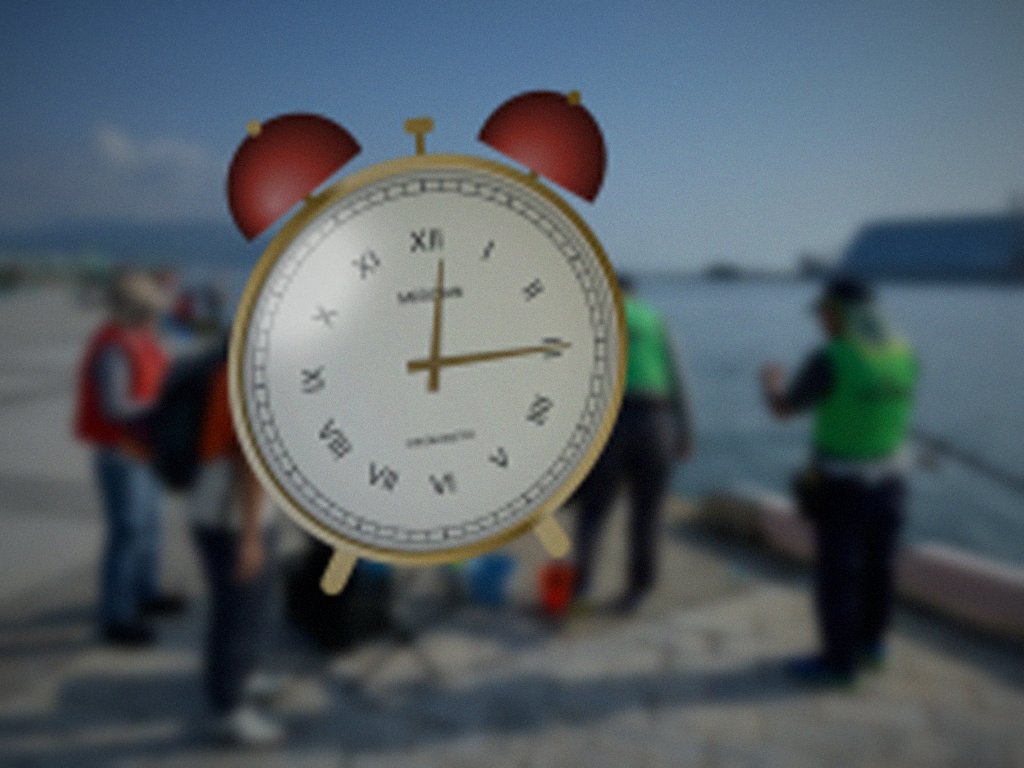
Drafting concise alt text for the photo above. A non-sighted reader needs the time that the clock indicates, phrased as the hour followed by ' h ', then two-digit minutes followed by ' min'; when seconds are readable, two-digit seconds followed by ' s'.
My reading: 12 h 15 min
